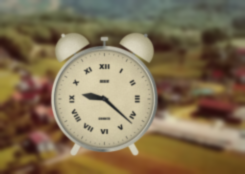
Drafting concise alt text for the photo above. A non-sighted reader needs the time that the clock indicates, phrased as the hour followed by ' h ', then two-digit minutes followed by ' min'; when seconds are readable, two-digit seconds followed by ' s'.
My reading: 9 h 22 min
